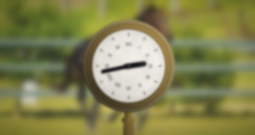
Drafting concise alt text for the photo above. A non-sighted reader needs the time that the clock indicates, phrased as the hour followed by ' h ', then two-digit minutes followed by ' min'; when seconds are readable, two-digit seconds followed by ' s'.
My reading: 2 h 43 min
